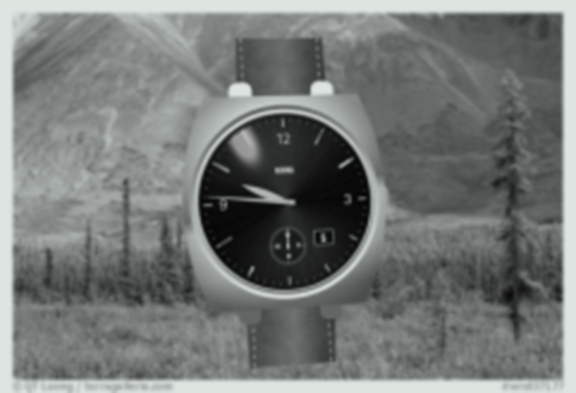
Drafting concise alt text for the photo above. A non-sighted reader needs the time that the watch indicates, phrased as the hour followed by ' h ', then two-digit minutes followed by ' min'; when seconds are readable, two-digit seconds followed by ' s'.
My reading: 9 h 46 min
